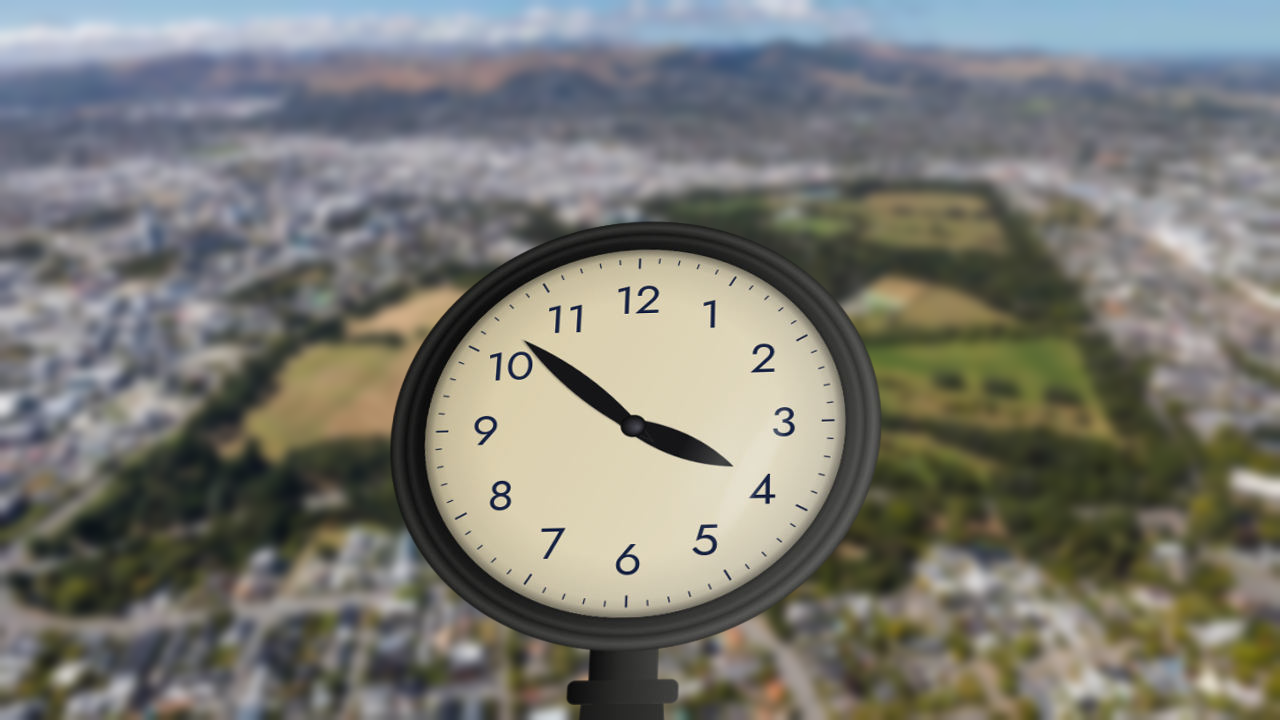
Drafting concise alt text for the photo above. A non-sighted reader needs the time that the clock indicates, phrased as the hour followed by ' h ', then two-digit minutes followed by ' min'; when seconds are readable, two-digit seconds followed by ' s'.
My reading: 3 h 52 min
